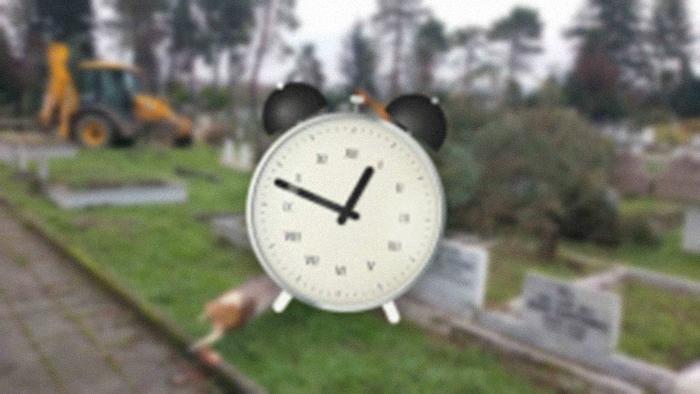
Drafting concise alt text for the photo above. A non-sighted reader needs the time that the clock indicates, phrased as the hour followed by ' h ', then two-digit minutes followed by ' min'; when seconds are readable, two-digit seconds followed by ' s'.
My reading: 12 h 48 min
